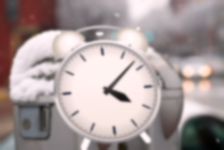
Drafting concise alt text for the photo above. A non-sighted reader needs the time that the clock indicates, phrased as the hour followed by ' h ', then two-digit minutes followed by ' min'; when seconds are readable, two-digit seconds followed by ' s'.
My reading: 4 h 08 min
